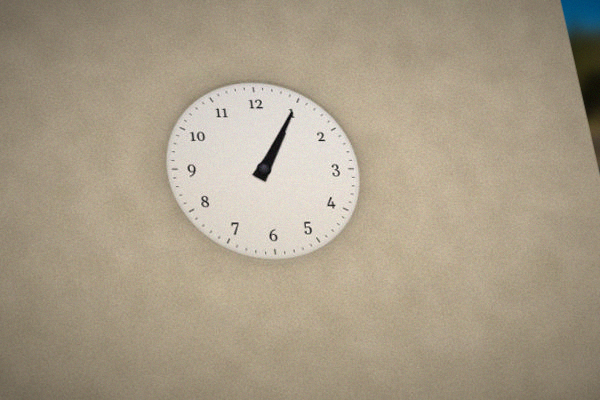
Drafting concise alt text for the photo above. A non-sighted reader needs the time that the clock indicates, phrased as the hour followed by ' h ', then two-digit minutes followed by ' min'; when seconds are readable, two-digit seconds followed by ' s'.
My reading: 1 h 05 min
